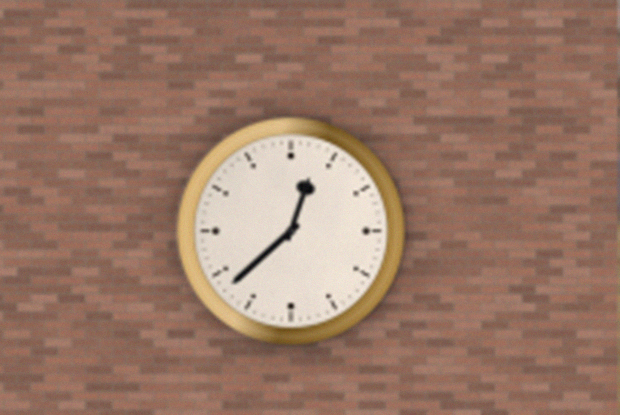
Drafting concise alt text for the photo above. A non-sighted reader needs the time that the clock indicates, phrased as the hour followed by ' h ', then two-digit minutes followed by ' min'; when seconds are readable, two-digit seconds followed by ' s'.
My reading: 12 h 38 min
